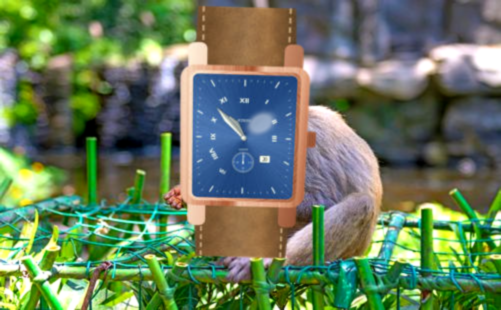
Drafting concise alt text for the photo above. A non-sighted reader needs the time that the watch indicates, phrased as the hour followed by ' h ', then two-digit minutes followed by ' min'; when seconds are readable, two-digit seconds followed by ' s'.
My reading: 10 h 53 min
